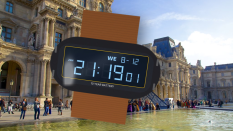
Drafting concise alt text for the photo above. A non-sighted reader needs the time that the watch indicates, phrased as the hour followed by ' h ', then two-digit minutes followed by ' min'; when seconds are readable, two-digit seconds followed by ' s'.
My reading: 21 h 19 min 01 s
